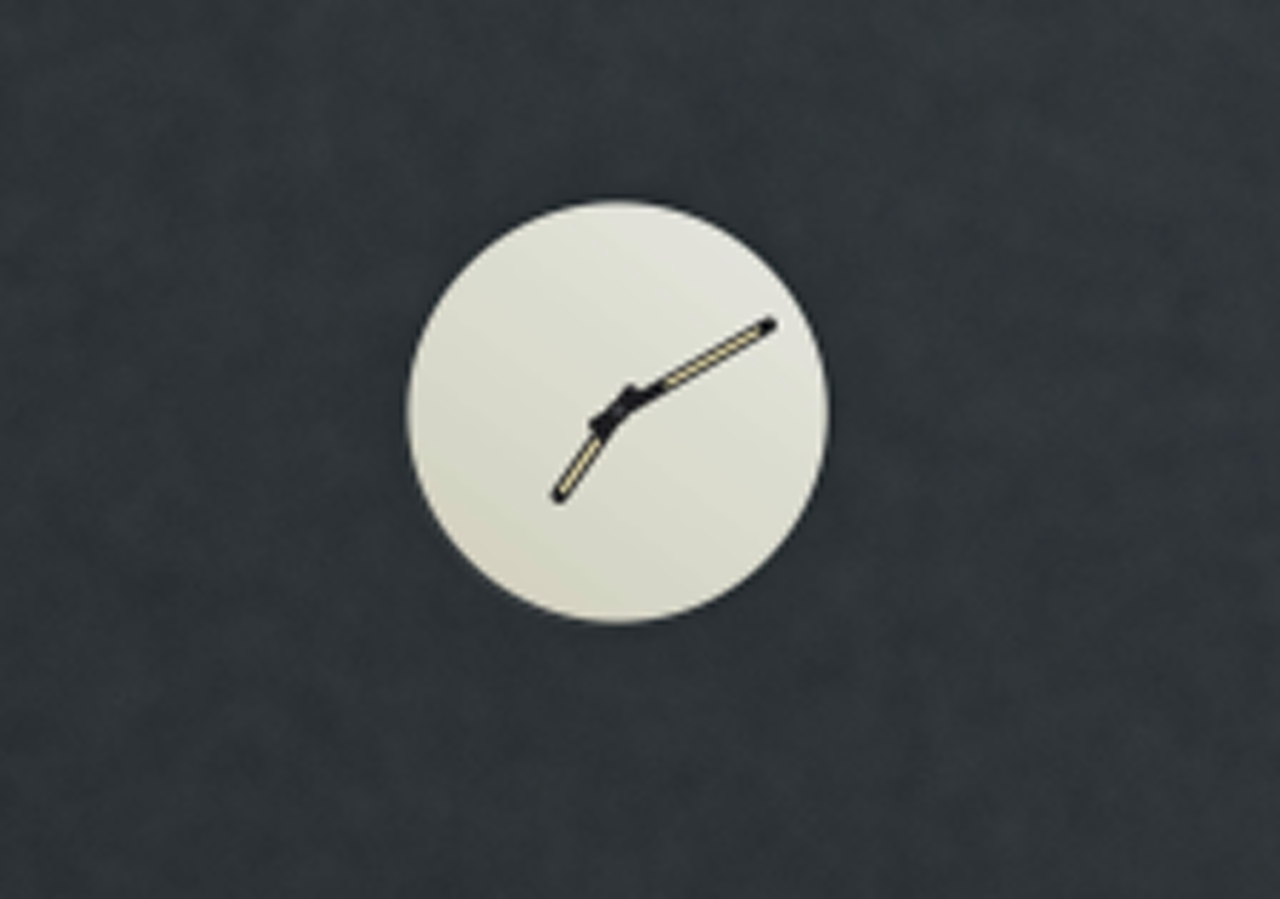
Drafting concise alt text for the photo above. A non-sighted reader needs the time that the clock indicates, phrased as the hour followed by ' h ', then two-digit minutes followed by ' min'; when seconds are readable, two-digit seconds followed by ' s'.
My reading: 7 h 10 min
